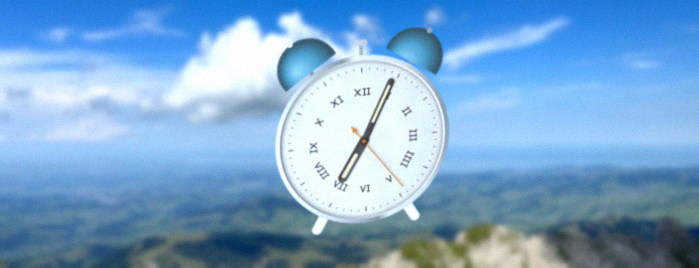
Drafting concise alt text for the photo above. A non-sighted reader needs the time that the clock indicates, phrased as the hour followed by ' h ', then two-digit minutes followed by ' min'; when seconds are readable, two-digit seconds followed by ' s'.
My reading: 7 h 04 min 24 s
